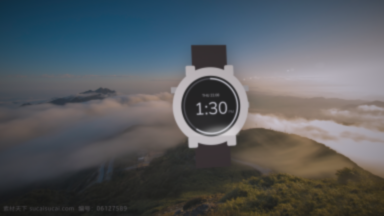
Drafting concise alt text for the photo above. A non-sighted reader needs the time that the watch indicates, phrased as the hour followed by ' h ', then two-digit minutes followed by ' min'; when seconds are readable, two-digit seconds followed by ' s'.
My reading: 1 h 30 min
